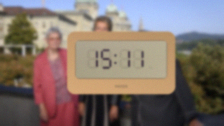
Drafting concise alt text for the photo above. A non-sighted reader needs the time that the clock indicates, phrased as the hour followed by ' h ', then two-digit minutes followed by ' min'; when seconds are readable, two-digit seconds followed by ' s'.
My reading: 15 h 11 min
